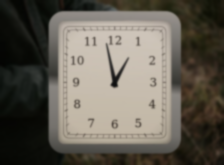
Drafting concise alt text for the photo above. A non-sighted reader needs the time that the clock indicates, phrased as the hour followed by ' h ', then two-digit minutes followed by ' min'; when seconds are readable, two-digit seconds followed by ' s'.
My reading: 12 h 58 min
